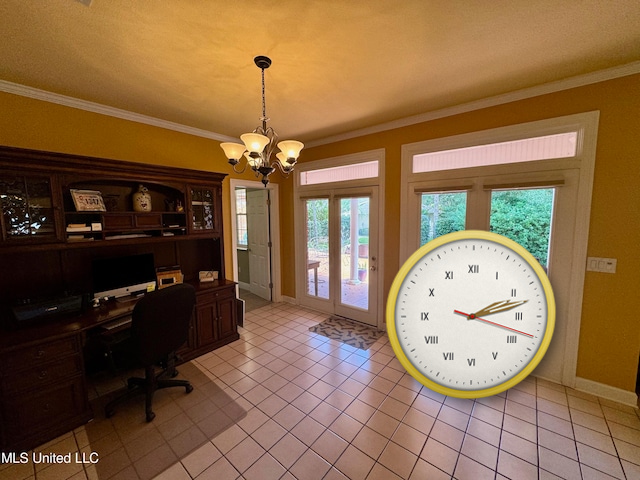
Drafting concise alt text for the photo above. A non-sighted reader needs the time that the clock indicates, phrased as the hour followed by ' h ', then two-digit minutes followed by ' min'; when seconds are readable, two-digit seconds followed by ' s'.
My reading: 2 h 12 min 18 s
